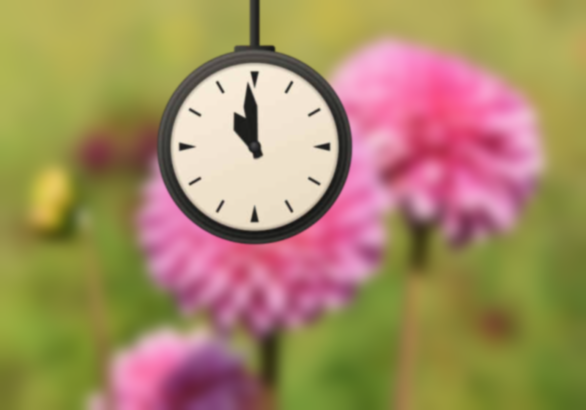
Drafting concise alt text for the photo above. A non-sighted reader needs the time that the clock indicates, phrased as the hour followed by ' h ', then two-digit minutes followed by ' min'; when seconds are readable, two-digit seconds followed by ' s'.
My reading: 10 h 59 min
